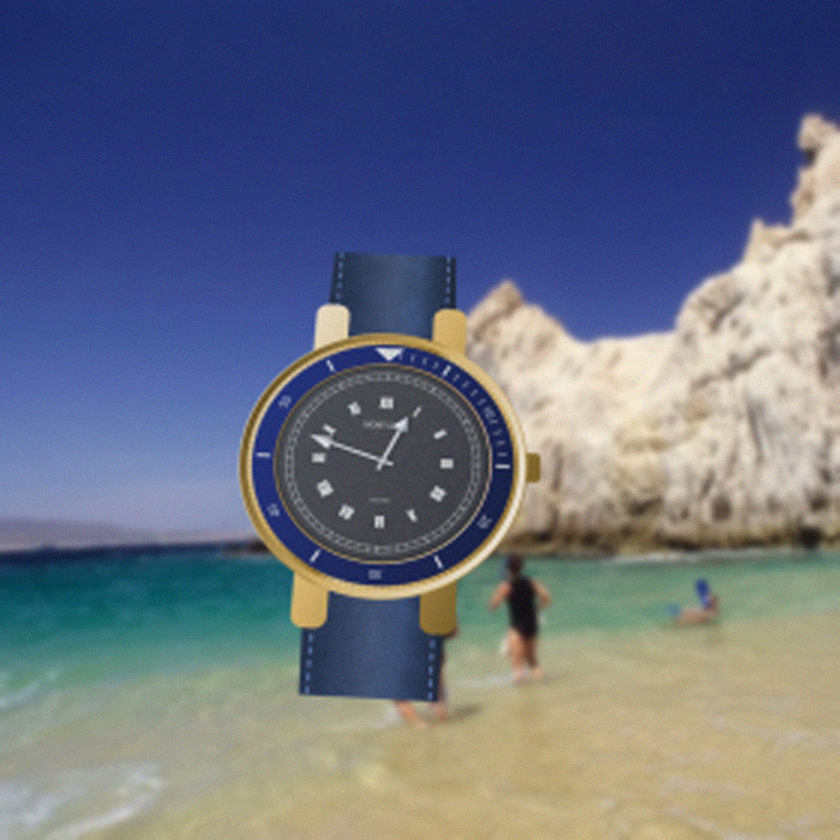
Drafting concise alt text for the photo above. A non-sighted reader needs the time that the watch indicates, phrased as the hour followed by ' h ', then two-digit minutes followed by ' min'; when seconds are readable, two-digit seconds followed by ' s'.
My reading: 12 h 48 min
